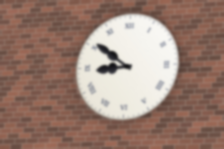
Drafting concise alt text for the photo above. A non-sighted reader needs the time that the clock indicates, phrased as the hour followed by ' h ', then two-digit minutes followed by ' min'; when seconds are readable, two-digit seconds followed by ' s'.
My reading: 8 h 51 min
